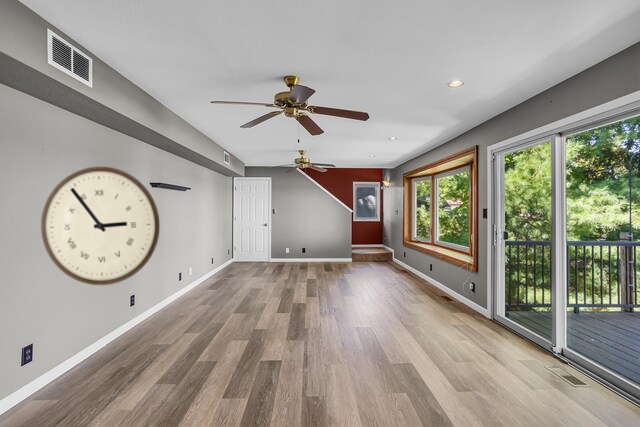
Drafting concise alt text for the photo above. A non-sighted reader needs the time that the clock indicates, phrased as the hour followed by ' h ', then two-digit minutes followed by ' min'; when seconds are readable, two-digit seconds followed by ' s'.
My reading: 2 h 54 min
